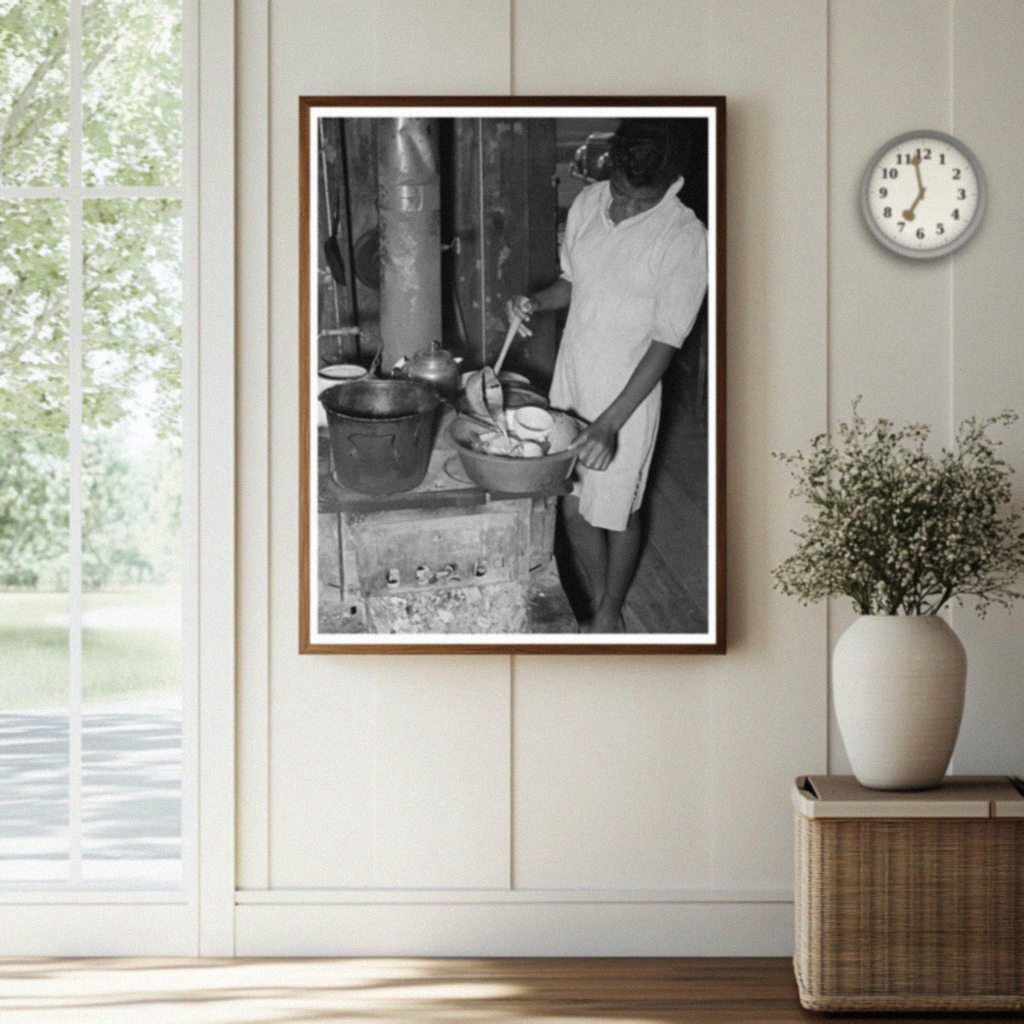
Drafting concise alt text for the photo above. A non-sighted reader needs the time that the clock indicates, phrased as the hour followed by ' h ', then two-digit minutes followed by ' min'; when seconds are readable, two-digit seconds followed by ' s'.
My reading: 6 h 58 min
